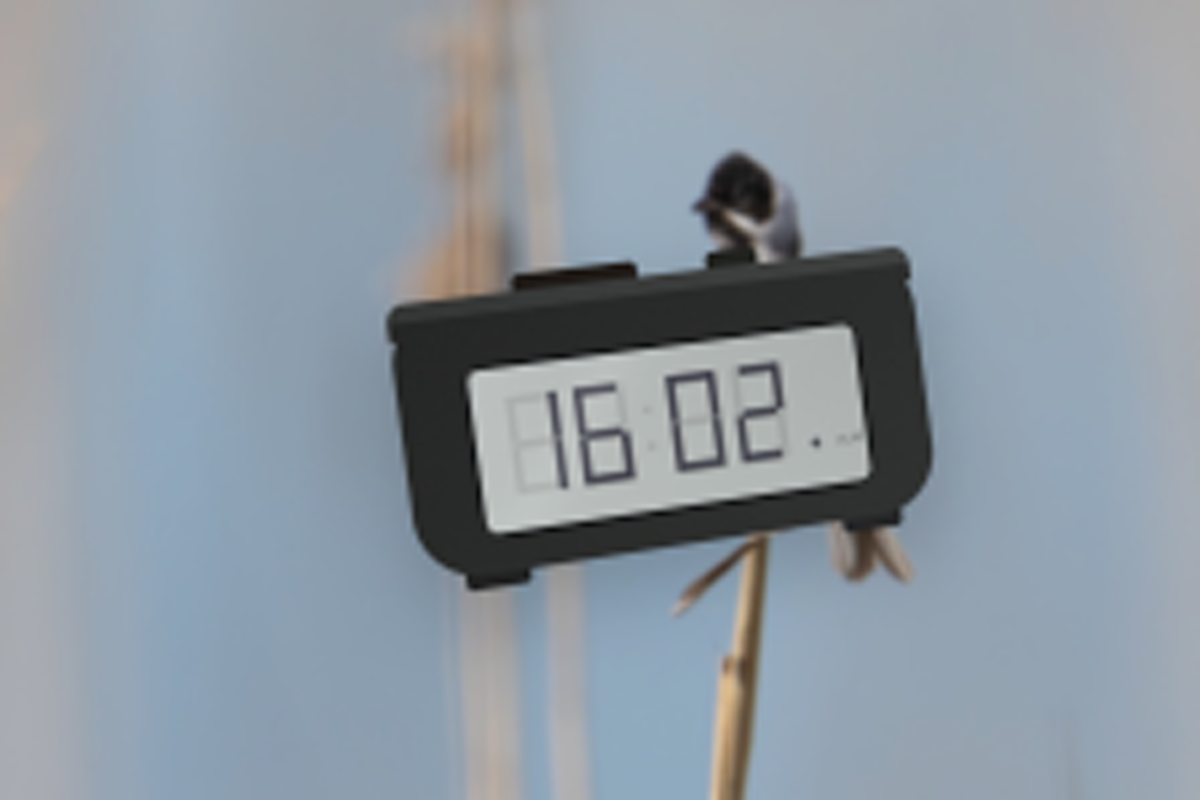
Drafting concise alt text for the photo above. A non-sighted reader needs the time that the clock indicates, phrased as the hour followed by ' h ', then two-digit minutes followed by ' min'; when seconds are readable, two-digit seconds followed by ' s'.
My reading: 16 h 02 min
